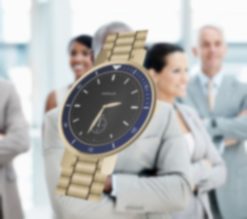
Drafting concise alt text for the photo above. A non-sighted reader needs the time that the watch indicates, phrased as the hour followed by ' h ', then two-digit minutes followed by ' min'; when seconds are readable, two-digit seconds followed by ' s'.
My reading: 2 h 33 min
